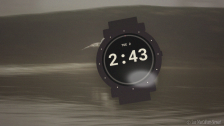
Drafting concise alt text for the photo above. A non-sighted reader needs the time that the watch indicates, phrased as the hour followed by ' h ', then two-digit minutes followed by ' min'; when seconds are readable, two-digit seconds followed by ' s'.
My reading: 2 h 43 min
